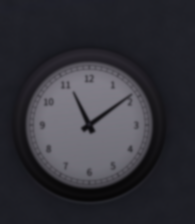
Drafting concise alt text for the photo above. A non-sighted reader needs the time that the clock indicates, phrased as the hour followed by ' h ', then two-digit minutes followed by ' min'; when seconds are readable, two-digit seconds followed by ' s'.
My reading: 11 h 09 min
